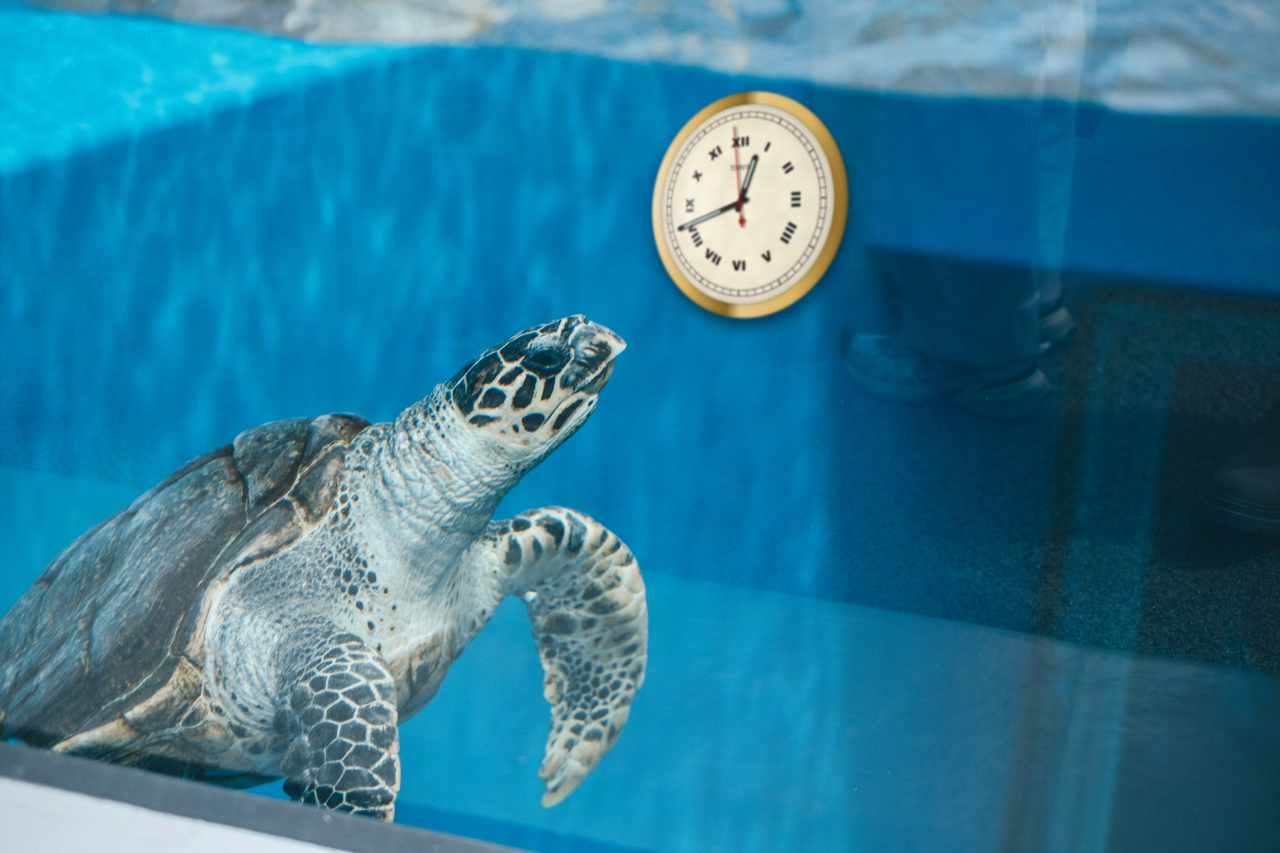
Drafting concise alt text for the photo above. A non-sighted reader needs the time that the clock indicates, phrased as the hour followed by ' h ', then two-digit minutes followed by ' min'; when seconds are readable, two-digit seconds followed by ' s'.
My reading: 12 h 41 min 59 s
